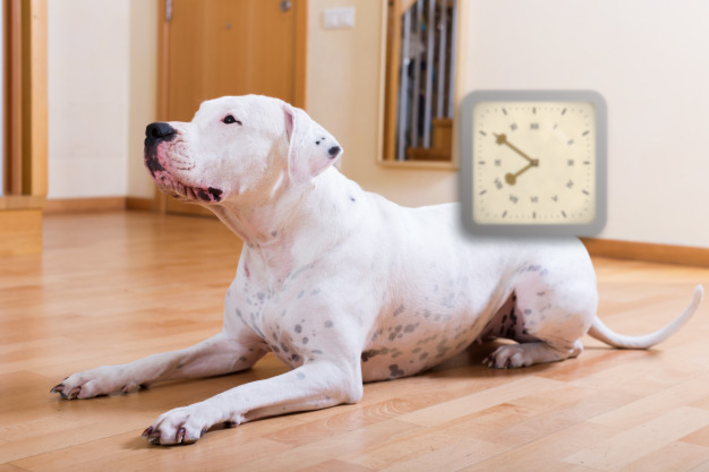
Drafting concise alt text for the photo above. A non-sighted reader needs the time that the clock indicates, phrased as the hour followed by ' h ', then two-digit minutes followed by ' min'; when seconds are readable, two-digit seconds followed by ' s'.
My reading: 7 h 51 min
